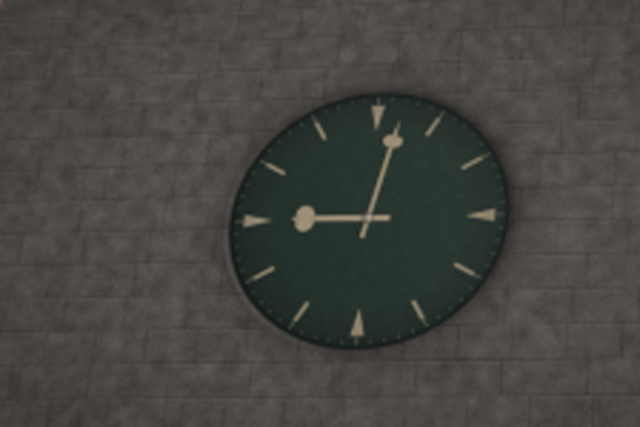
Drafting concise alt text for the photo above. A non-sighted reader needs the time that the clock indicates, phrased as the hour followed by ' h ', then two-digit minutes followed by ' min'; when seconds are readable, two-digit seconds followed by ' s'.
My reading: 9 h 02 min
